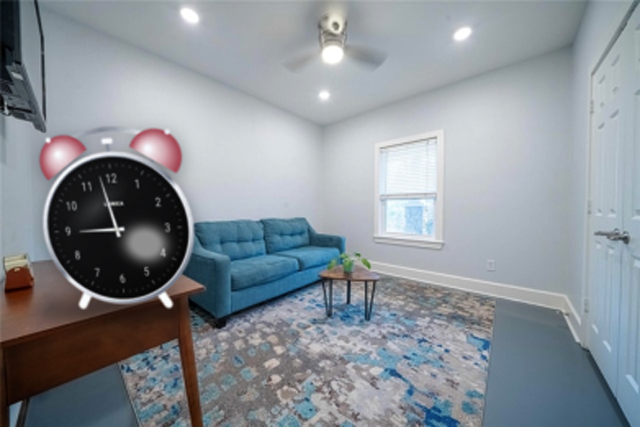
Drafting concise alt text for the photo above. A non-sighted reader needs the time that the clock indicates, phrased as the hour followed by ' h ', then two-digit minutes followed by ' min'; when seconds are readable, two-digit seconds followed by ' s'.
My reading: 8 h 58 min
